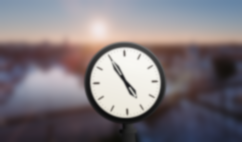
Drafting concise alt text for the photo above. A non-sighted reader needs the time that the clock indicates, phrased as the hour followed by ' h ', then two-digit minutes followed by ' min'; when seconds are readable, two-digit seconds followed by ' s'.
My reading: 4 h 55 min
